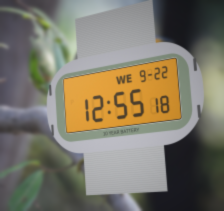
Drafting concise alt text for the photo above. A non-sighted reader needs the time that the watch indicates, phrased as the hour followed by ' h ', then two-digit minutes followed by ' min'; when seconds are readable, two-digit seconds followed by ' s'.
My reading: 12 h 55 min 18 s
